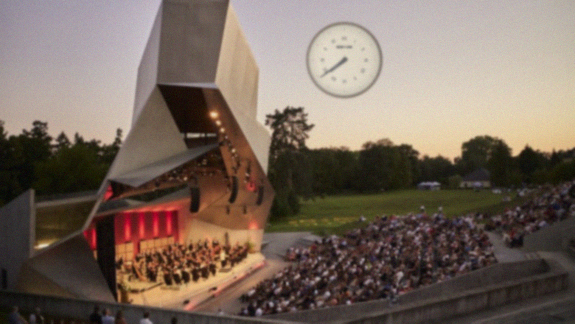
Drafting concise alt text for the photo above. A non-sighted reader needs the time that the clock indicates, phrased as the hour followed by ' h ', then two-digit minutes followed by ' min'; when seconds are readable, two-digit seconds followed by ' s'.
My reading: 7 h 39 min
